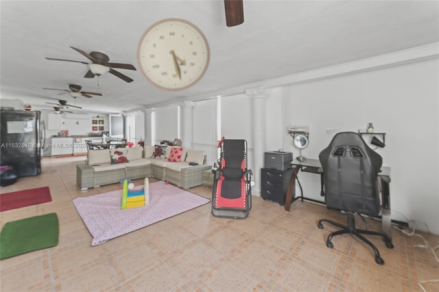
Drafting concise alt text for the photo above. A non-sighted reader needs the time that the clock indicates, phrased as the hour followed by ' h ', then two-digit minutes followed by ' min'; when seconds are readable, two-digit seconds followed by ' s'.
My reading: 4 h 28 min
